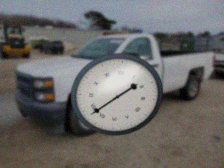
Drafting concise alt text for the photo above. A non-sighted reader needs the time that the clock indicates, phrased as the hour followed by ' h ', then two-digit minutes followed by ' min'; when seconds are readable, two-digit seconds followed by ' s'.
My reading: 1 h 38 min
